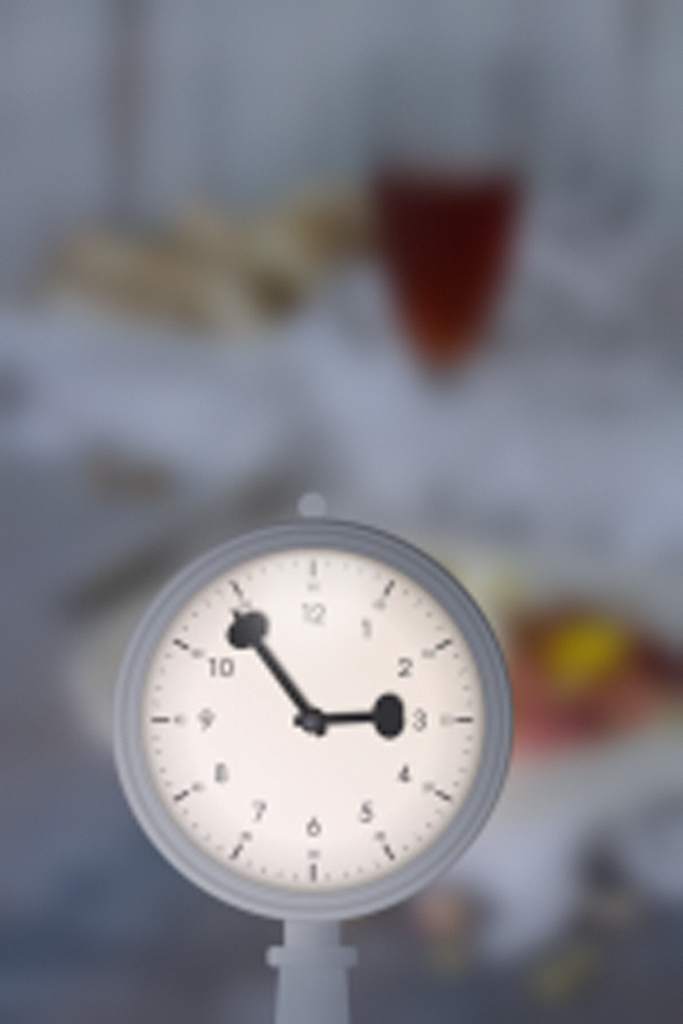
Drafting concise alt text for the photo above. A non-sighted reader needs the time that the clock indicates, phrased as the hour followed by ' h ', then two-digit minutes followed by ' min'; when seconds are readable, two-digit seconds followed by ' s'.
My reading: 2 h 54 min
